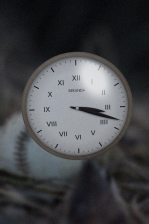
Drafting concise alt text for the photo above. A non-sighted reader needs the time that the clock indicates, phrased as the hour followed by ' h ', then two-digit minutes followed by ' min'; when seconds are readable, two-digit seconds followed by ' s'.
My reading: 3 h 18 min
